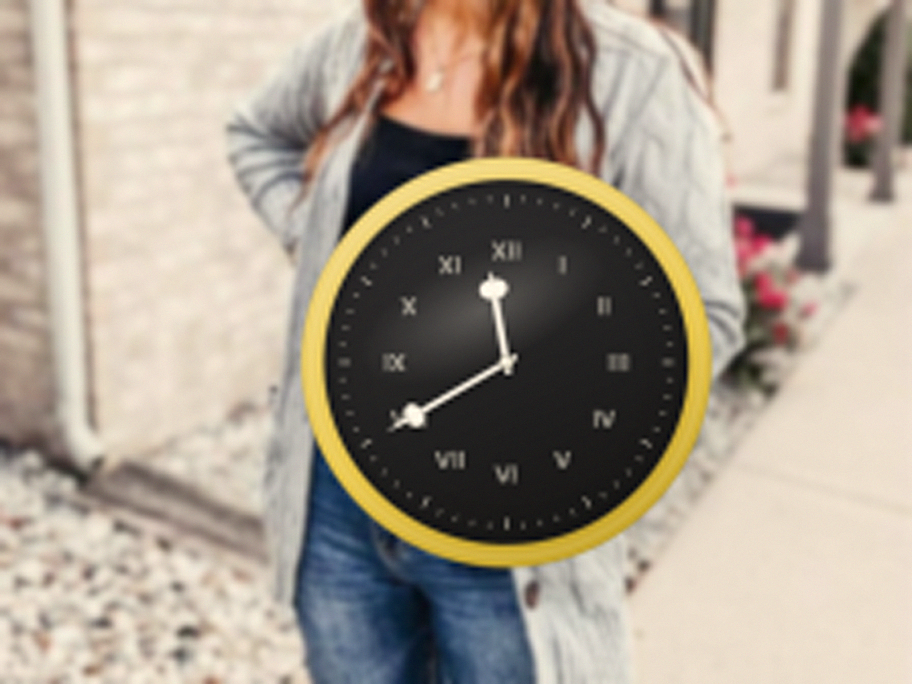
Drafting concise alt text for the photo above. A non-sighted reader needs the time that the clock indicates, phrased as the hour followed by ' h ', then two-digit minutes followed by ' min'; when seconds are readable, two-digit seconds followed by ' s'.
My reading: 11 h 40 min
